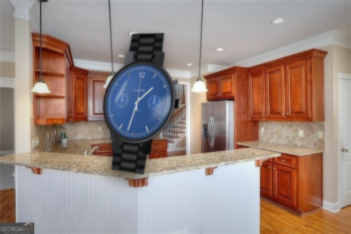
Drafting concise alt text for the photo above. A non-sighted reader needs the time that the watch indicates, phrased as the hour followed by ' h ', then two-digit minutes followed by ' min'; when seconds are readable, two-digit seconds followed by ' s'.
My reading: 1 h 32 min
